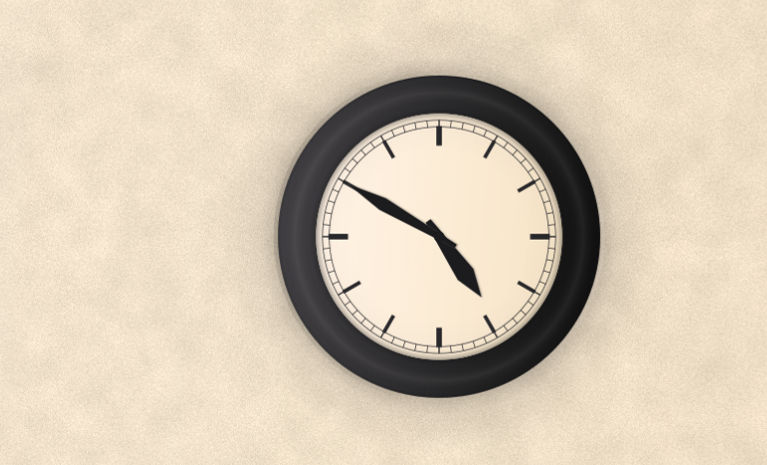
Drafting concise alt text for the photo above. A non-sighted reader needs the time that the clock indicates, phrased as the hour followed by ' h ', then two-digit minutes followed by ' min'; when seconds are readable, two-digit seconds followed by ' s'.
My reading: 4 h 50 min
